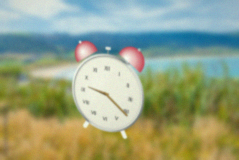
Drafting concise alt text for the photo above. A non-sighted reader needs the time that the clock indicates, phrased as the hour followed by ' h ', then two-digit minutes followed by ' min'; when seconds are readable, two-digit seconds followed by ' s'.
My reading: 9 h 21 min
